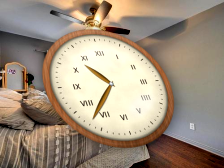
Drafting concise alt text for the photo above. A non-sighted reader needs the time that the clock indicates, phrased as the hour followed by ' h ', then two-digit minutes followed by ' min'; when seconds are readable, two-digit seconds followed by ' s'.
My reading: 10 h 37 min
